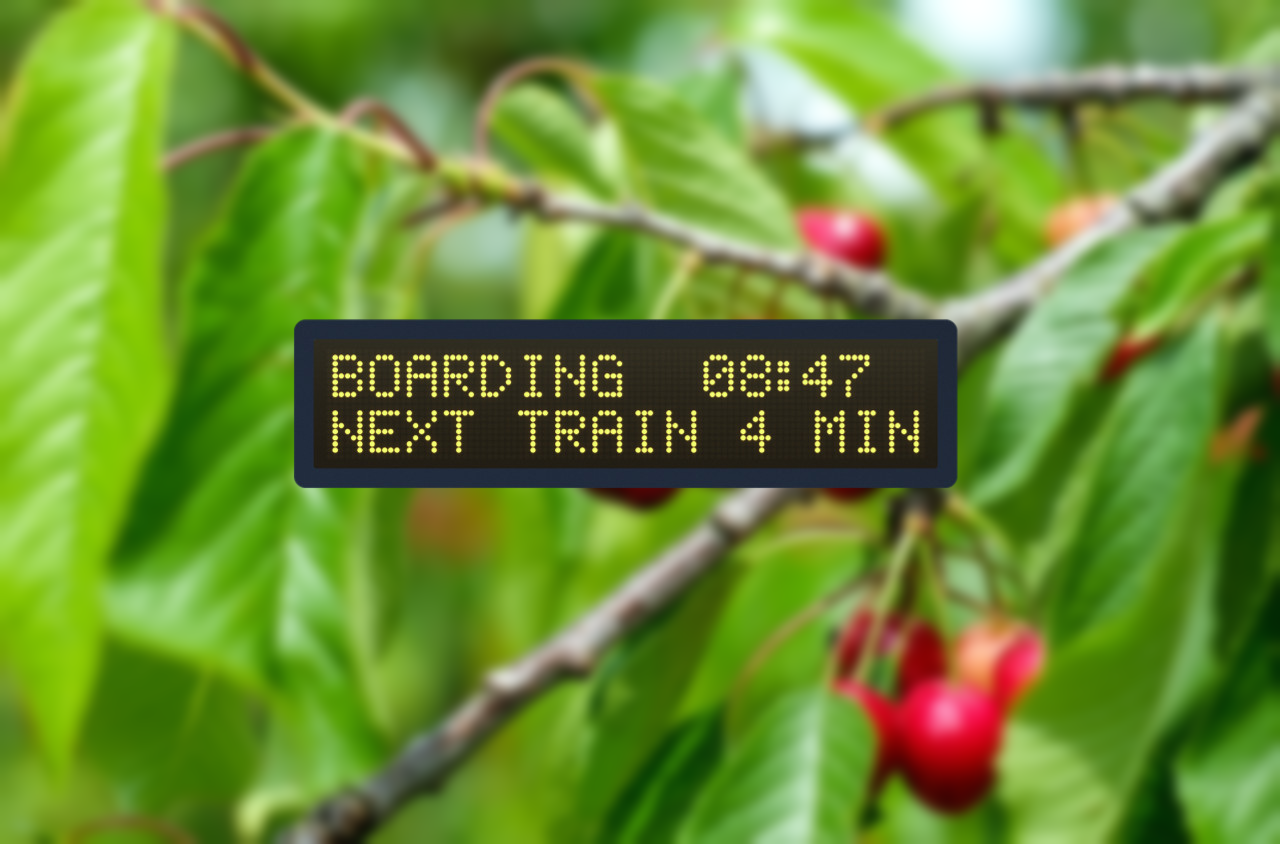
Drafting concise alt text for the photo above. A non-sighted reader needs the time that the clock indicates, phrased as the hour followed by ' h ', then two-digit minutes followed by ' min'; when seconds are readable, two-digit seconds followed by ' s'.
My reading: 8 h 47 min
